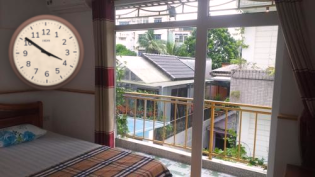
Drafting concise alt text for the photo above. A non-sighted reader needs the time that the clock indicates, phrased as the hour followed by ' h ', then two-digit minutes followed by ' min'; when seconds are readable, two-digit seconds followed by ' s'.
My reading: 3 h 51 min
